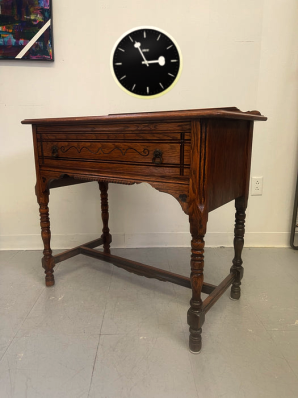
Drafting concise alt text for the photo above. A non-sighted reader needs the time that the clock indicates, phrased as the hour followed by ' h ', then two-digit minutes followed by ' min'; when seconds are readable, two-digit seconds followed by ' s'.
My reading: 2 h 56 min
